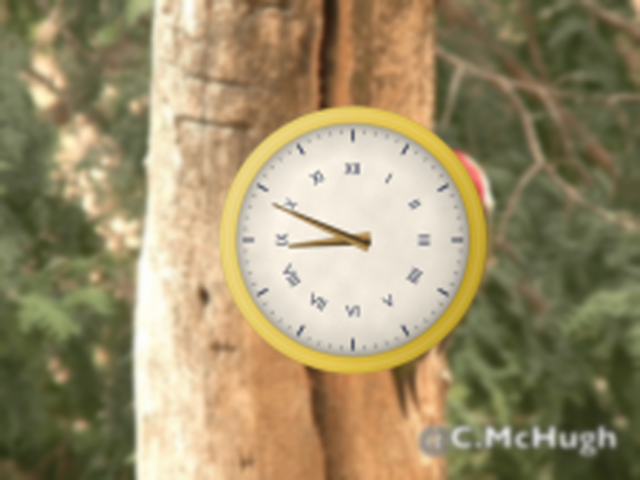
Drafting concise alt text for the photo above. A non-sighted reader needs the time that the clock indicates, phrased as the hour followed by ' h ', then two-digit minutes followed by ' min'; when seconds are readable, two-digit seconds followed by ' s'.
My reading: 8 h 49 min
